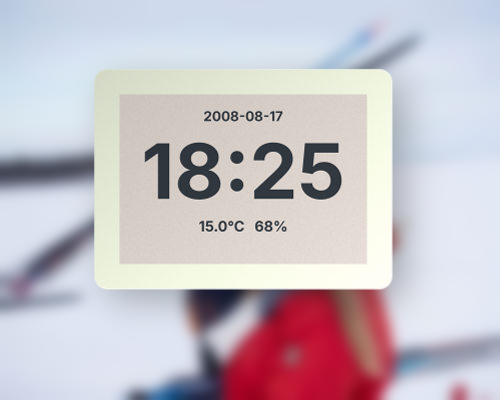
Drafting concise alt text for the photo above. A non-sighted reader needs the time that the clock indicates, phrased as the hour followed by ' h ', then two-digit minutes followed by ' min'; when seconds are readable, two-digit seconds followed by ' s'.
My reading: 18 h 25 min
